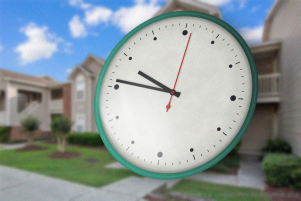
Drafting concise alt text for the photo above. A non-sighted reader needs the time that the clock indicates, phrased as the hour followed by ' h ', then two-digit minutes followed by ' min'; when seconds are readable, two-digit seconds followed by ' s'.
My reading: 9 h 46 min 01 s
